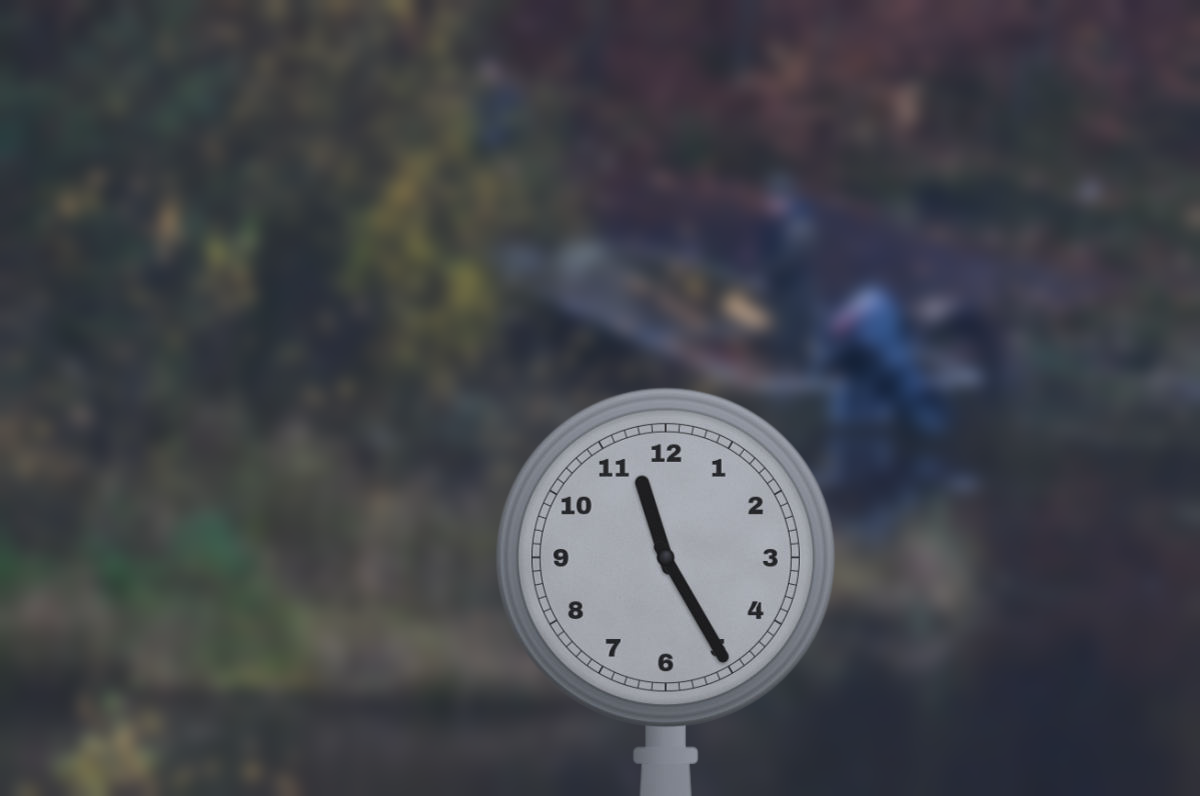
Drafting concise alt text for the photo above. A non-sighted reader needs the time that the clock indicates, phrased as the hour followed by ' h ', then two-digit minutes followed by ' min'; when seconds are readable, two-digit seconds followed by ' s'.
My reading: 11 h 25 min
